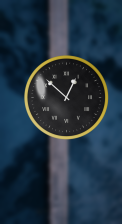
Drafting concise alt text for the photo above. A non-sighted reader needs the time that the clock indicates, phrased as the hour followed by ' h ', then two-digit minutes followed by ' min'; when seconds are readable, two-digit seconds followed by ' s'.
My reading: 12 h 52 min
